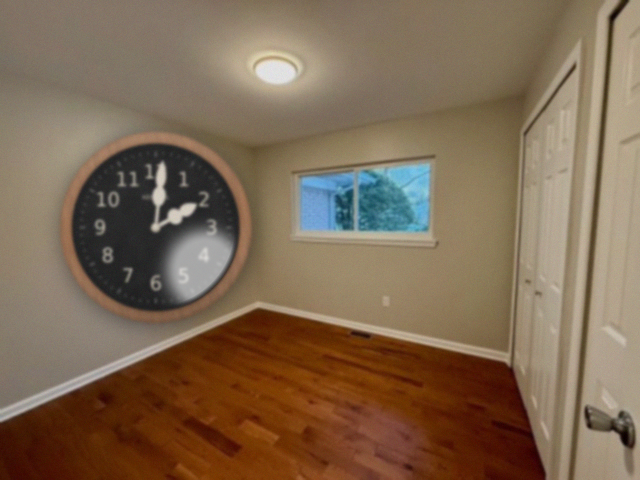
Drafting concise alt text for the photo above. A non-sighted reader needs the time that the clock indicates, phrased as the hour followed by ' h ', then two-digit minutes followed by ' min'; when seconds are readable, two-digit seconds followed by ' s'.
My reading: 2 h 01 min
